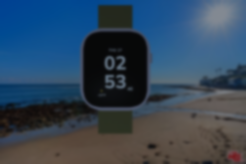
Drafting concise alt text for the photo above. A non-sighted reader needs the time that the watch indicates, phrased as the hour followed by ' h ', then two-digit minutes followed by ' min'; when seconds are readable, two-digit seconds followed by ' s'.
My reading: 2 h 53 min
